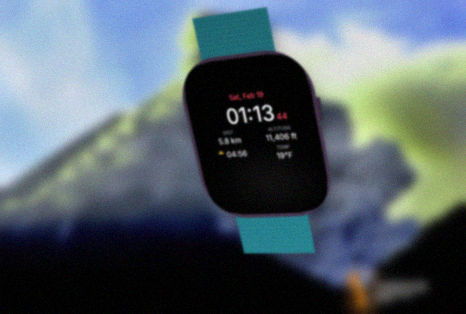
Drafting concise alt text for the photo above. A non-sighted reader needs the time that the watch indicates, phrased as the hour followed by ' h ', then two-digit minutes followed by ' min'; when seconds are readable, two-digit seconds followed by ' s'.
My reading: 1 h 13 min
